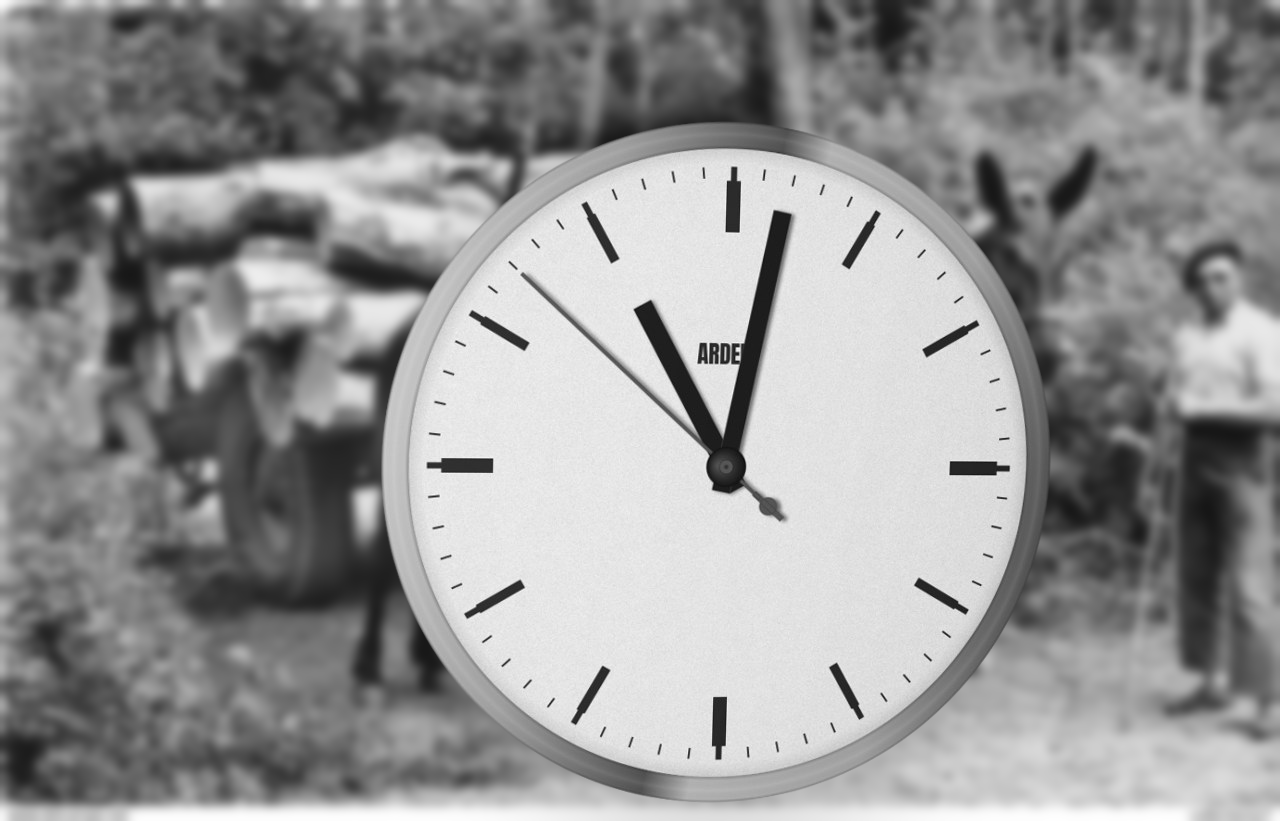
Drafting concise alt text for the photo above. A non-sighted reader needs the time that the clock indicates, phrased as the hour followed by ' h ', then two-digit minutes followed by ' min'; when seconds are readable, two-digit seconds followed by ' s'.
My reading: 11 h 01 min 52 s
